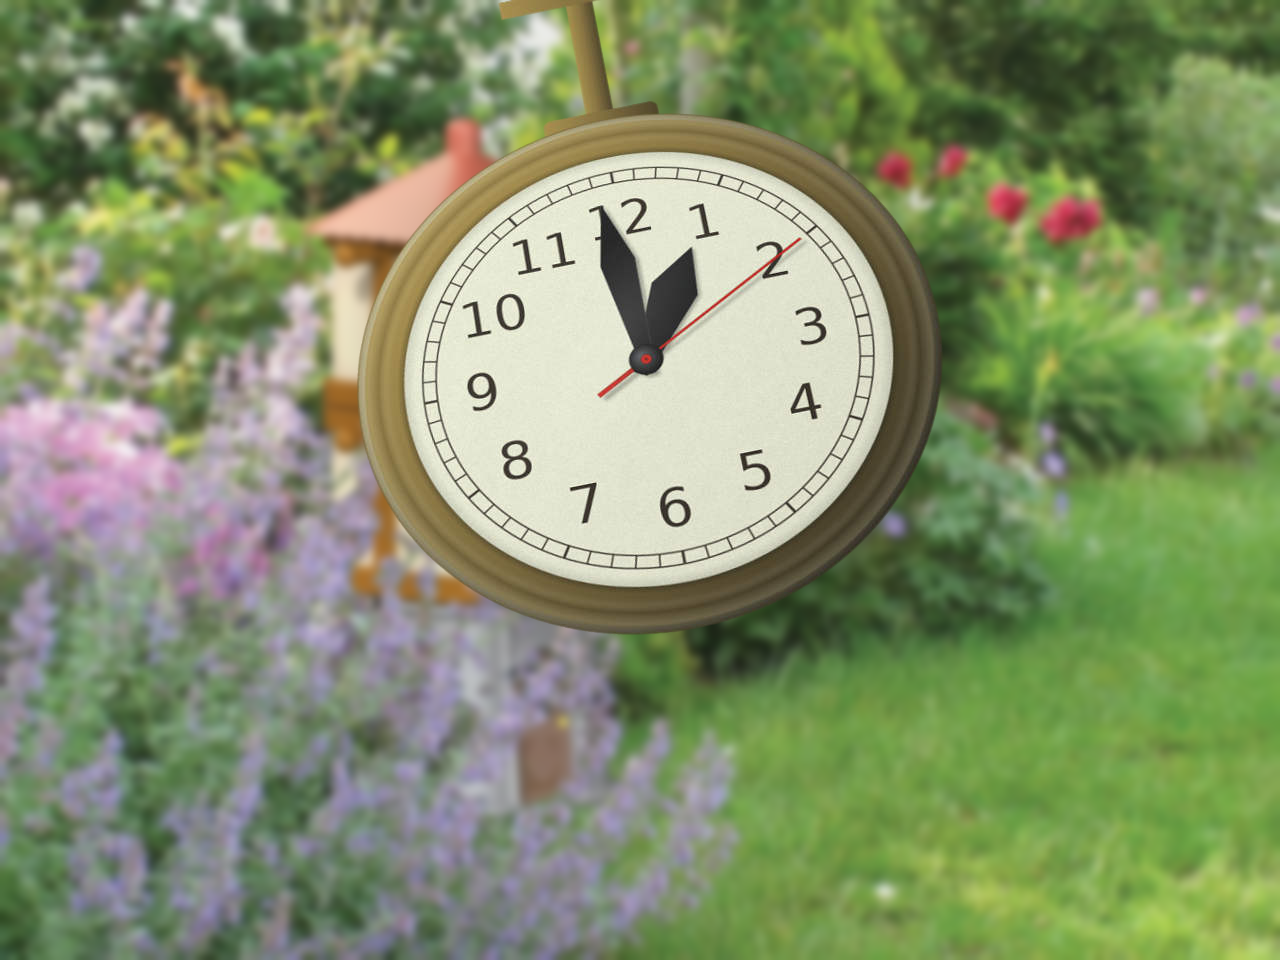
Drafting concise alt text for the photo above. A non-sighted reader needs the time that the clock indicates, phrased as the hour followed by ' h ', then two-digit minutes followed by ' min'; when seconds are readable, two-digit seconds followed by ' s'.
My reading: 12 h 59 min 10 s
